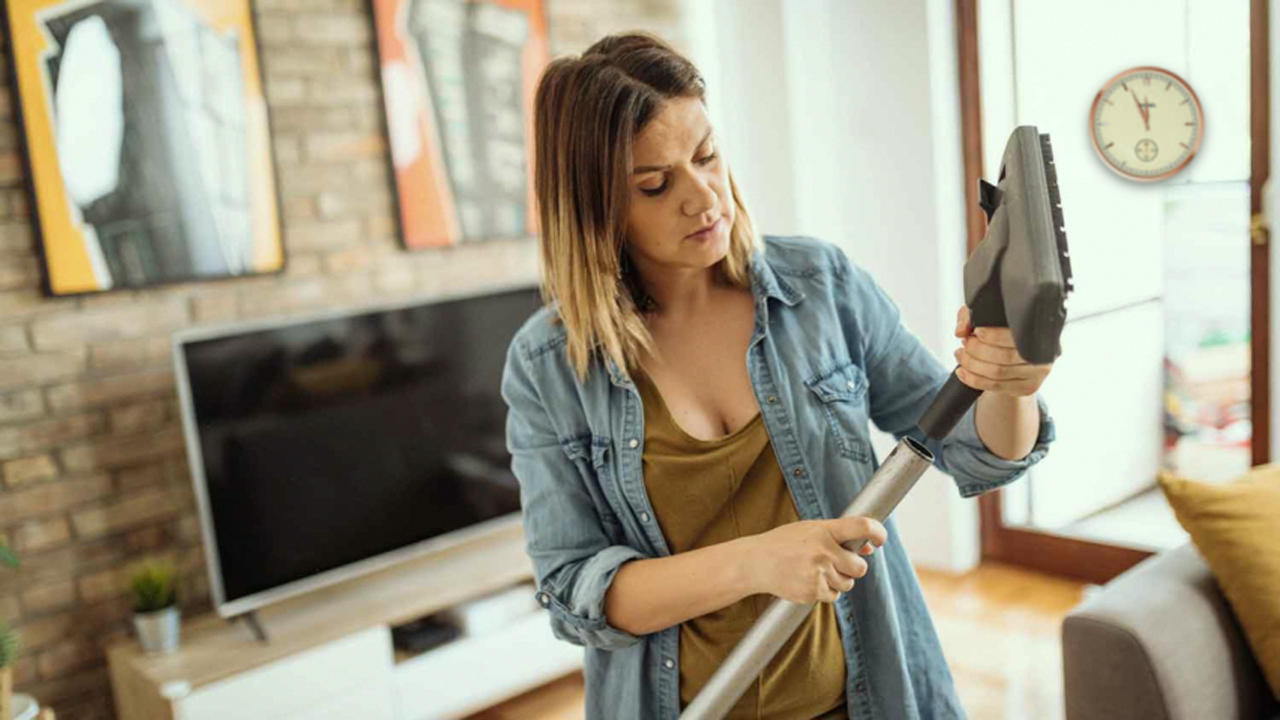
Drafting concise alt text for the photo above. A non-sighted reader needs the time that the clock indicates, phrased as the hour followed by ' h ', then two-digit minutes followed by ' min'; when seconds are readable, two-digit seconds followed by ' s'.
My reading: 11 h 56 min
